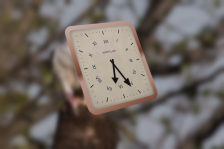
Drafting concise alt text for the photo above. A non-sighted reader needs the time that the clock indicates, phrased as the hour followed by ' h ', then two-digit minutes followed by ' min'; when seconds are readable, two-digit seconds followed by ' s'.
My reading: 6 h 26 min
